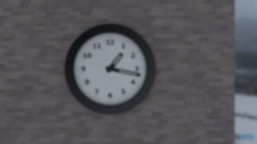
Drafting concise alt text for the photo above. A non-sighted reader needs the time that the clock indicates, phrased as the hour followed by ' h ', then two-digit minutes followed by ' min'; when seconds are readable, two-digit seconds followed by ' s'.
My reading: 1 h 17 min
